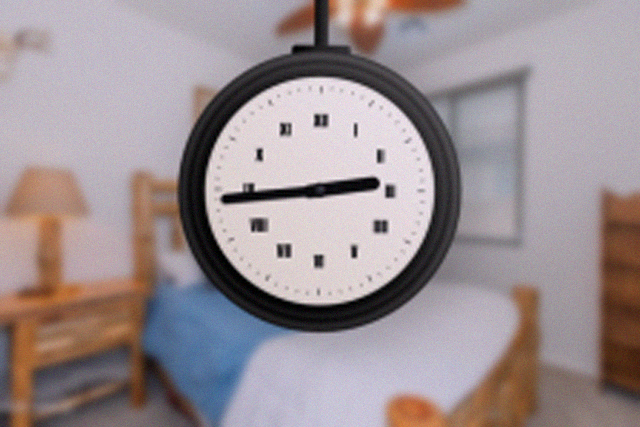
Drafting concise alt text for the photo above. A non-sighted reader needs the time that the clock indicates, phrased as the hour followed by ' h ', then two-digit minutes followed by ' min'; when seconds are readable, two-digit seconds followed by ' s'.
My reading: 2 h 44 min
